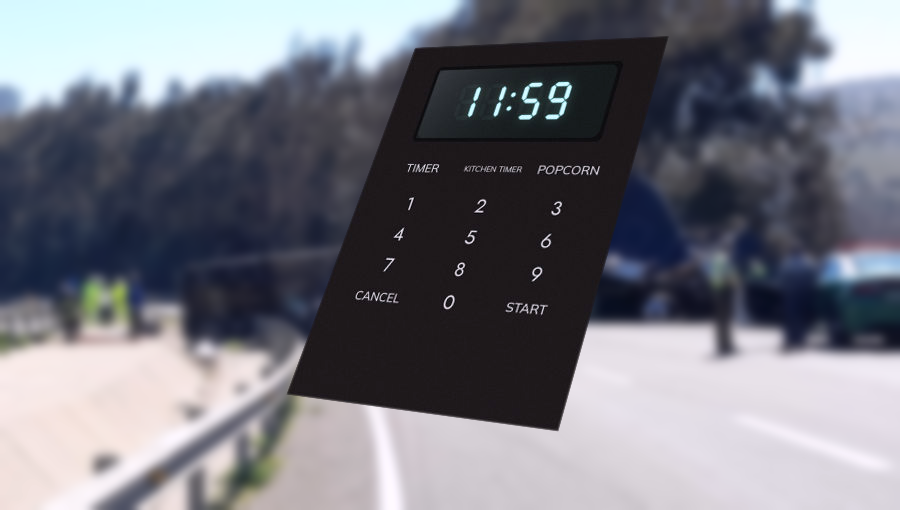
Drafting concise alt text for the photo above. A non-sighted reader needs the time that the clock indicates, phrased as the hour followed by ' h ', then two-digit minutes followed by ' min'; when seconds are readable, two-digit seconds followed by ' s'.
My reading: 11 h 59 min
